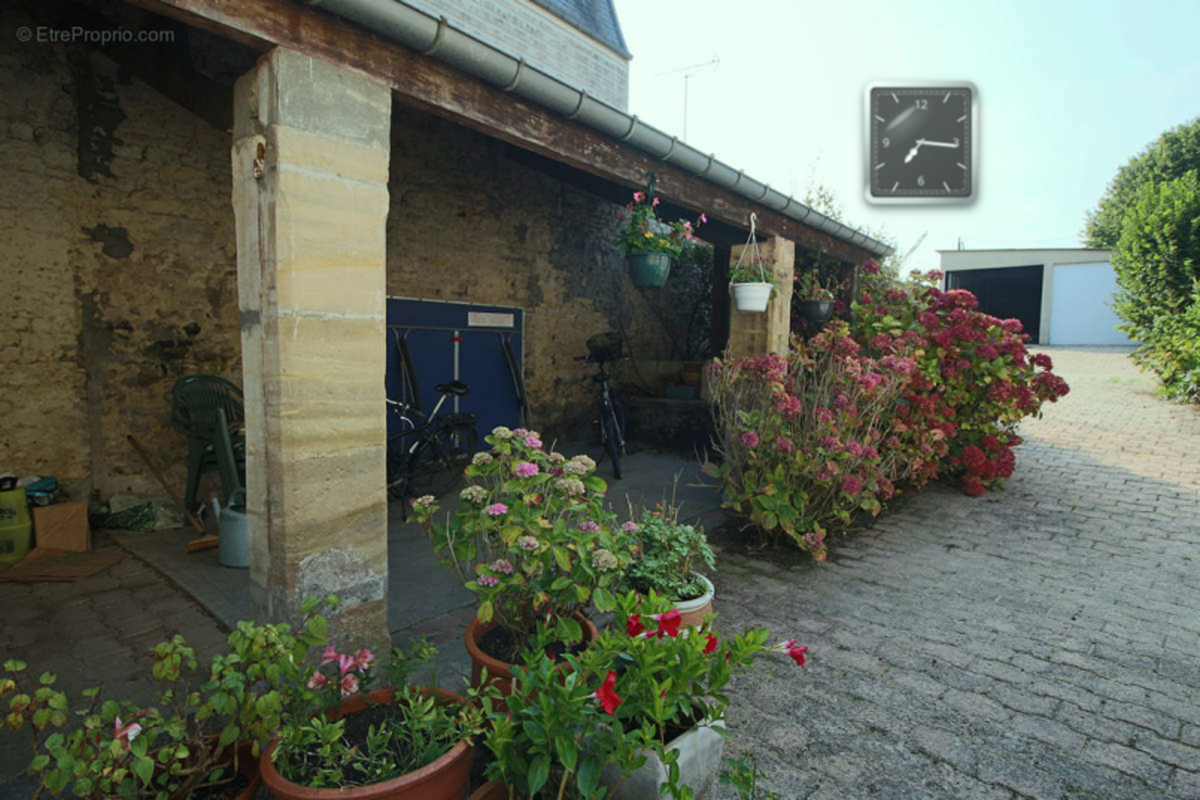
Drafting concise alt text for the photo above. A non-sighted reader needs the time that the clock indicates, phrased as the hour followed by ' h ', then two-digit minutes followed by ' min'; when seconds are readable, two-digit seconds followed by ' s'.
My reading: 7 h 16 min
